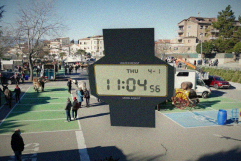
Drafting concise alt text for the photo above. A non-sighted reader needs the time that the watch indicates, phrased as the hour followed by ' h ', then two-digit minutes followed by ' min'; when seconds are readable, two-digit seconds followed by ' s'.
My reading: 11 h 04 min 56 s
